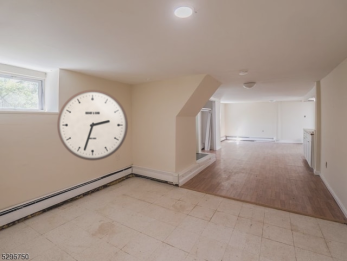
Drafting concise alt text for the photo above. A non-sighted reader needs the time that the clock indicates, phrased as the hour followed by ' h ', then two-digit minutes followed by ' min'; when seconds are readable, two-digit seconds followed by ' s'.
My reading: 2 h 33 min
